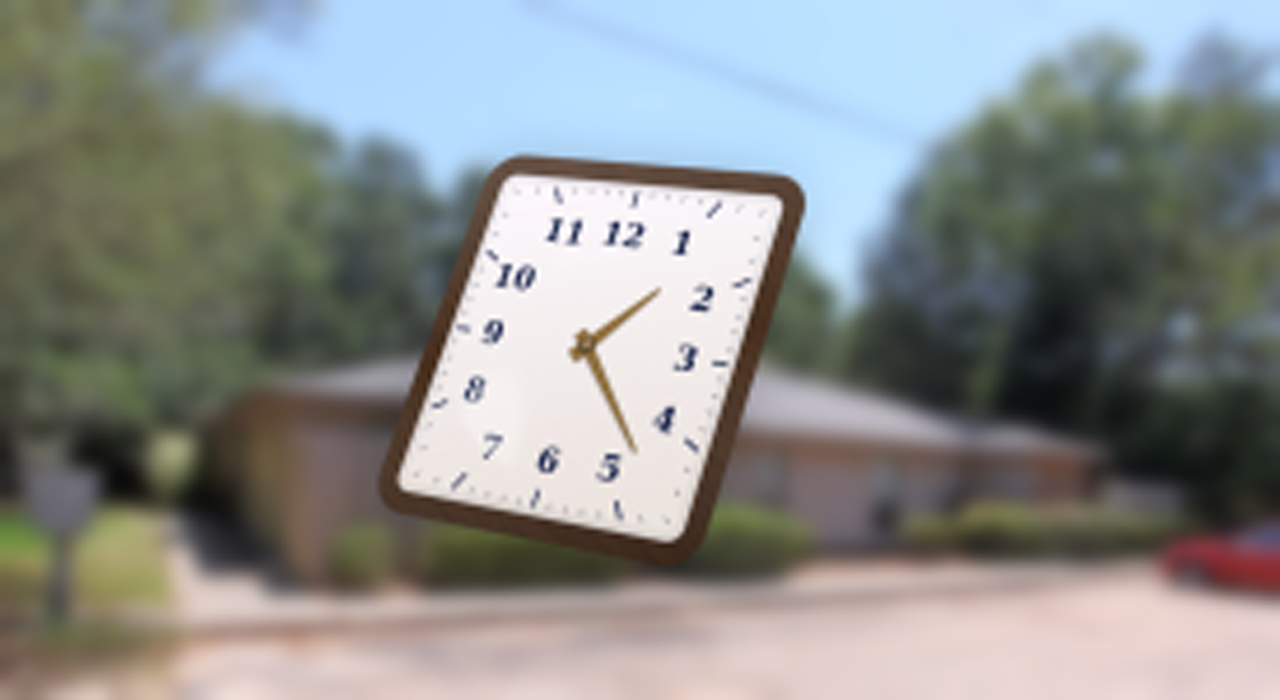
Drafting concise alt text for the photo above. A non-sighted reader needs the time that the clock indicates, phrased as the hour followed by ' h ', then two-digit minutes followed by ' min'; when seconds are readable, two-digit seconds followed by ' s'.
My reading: 1 h 23 min
